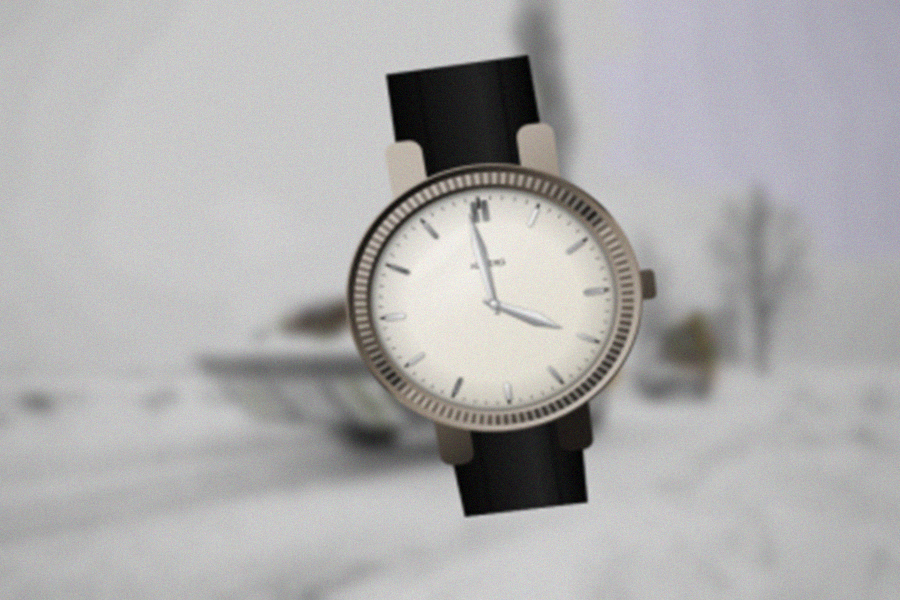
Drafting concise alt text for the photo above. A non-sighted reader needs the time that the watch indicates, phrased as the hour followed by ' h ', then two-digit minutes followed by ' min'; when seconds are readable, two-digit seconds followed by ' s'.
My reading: 3 h 59 min
